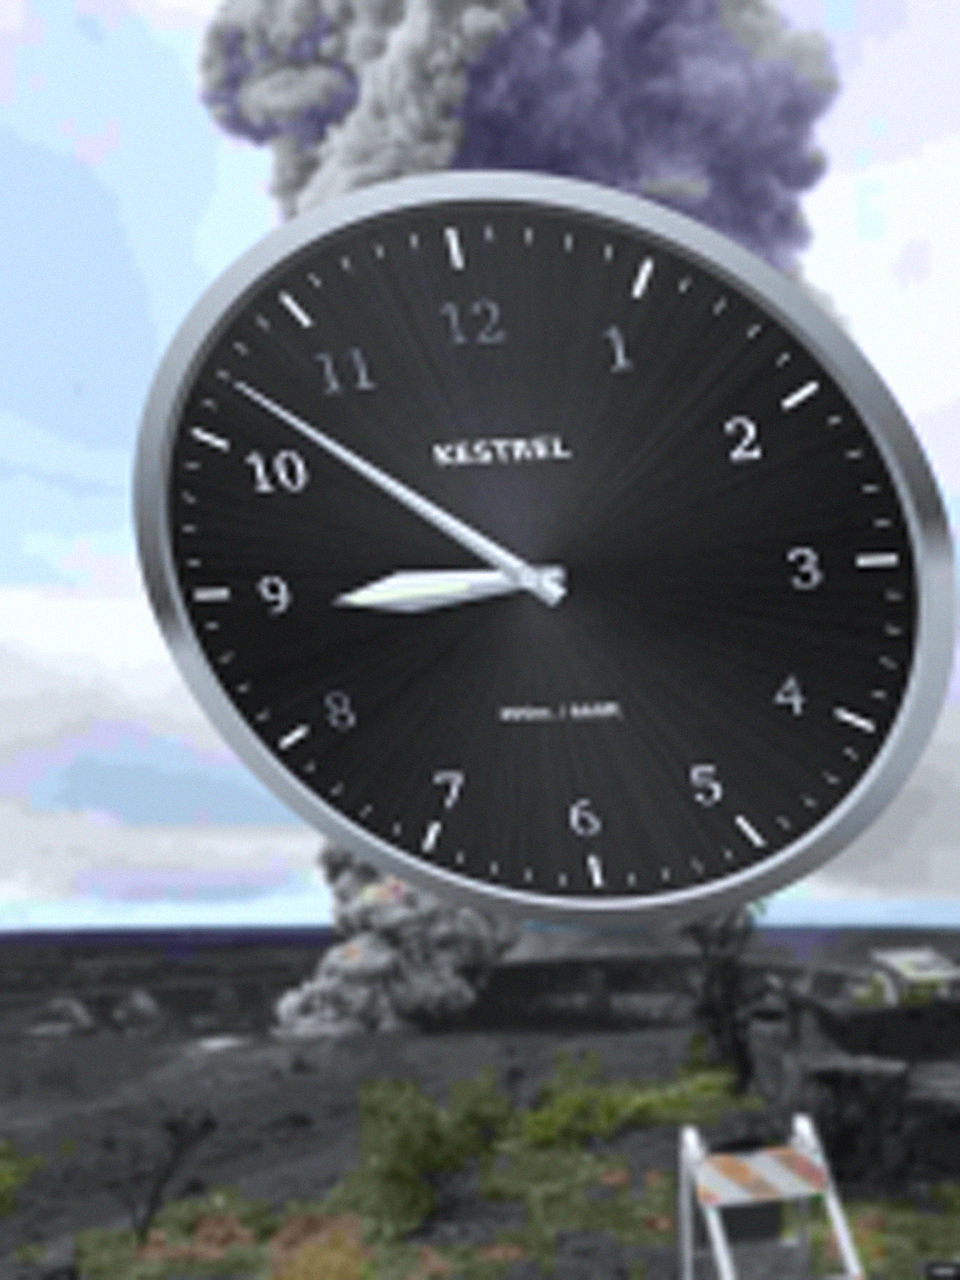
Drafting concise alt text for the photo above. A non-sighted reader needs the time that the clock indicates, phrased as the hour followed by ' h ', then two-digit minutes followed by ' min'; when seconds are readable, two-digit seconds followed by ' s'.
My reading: 8 h 52 min
